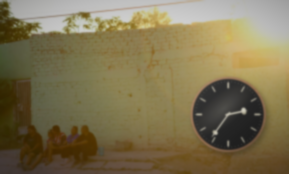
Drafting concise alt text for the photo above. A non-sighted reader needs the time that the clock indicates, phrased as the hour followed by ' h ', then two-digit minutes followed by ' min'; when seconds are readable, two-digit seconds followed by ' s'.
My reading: 2 h 36 min
